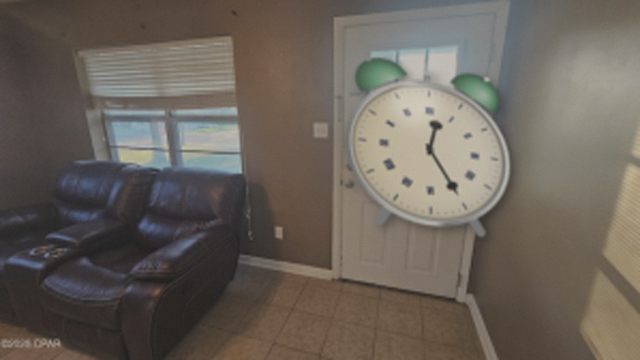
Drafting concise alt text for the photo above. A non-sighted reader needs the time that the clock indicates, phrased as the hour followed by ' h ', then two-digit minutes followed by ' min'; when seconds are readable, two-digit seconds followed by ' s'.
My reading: 12 h 25 min
